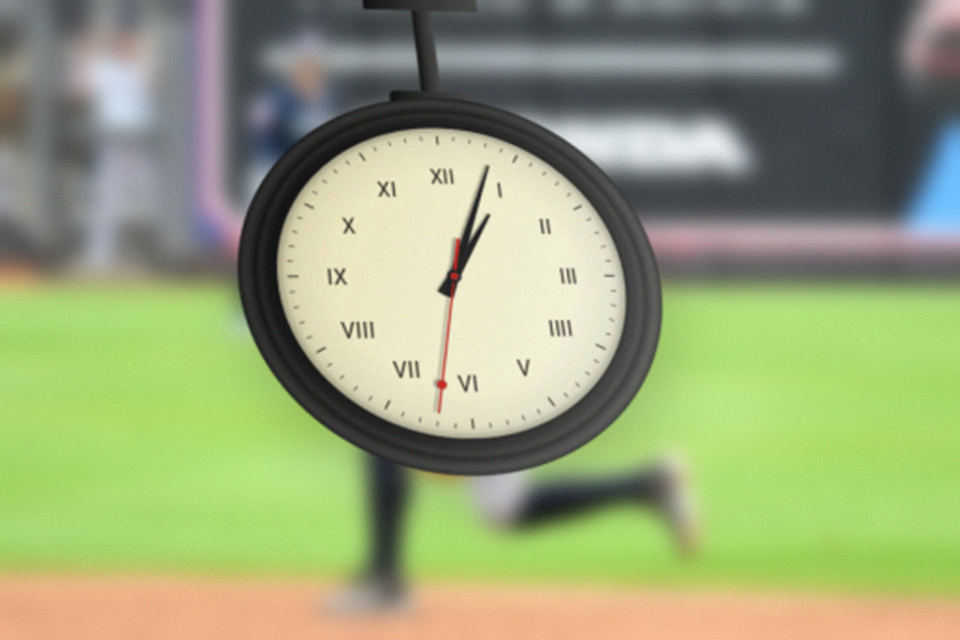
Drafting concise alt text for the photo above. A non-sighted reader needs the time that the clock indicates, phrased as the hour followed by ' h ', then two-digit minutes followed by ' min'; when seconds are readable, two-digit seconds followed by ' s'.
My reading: 1 h 03 min 32 s
